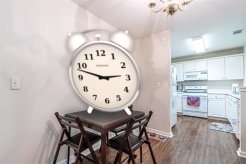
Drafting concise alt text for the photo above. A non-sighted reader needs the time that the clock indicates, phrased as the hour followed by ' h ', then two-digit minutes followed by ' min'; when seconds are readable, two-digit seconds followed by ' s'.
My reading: 2 h 48 min
